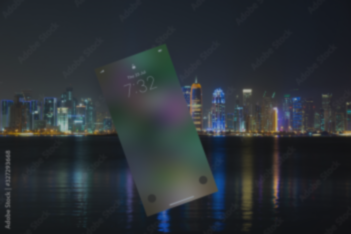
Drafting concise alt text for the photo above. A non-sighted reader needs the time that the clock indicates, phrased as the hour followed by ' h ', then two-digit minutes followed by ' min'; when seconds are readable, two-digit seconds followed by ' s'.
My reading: 7 h 32 min
